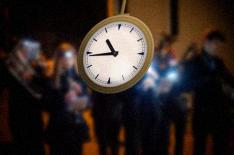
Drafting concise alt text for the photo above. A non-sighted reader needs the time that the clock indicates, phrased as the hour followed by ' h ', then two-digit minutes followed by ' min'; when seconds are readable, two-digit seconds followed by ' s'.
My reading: 10 h 44 min
